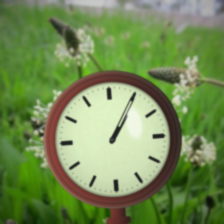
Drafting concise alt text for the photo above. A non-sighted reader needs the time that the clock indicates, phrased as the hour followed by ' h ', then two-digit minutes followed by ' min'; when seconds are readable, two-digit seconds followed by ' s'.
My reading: 1 h 05 min
